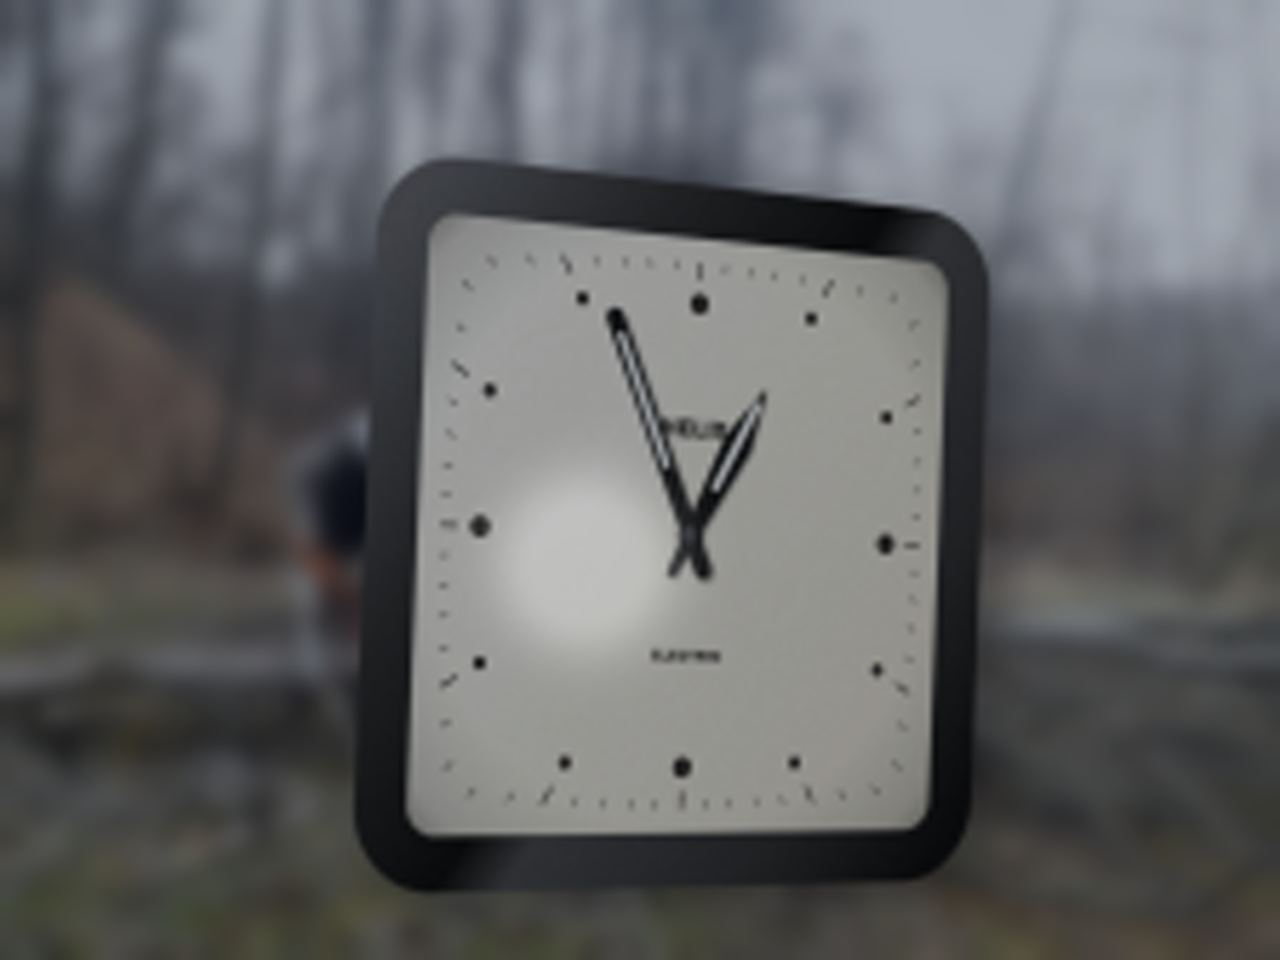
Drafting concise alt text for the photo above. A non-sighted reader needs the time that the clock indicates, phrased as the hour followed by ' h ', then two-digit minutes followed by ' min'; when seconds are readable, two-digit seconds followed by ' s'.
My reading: 12 h 56 min
